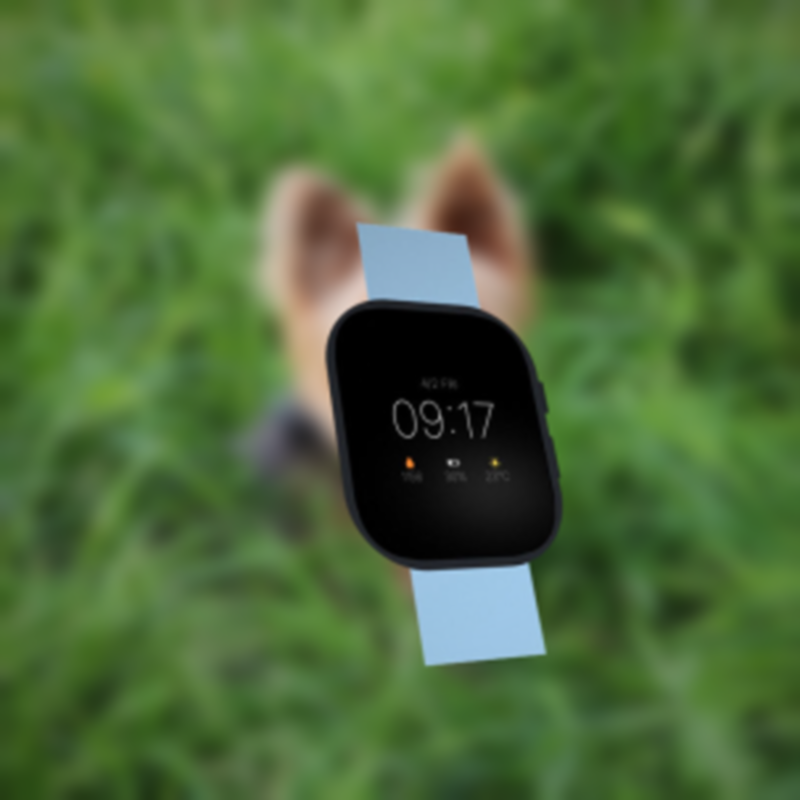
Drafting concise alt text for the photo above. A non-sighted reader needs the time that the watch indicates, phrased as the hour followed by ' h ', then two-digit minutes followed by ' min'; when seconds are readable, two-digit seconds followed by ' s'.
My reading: 9 h 17 min
